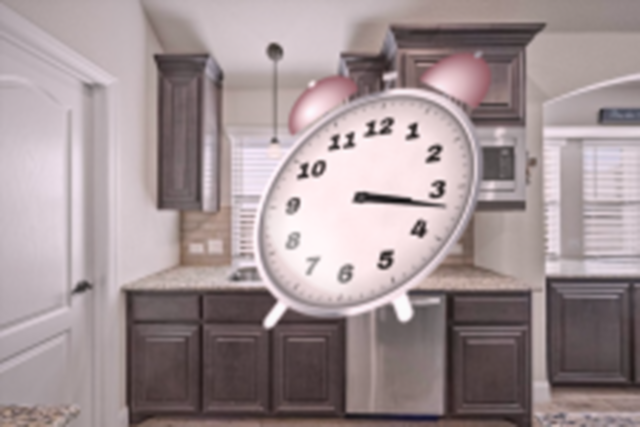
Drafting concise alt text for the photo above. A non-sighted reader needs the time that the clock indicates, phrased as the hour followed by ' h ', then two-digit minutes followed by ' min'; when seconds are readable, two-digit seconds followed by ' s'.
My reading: 3 h 17 min
